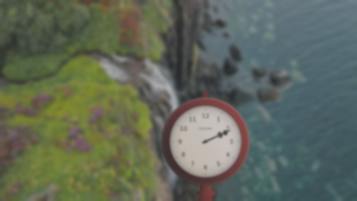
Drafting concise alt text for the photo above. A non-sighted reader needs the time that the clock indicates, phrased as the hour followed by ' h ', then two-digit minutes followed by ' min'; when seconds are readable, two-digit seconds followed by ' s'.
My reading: 2 h 11 min
